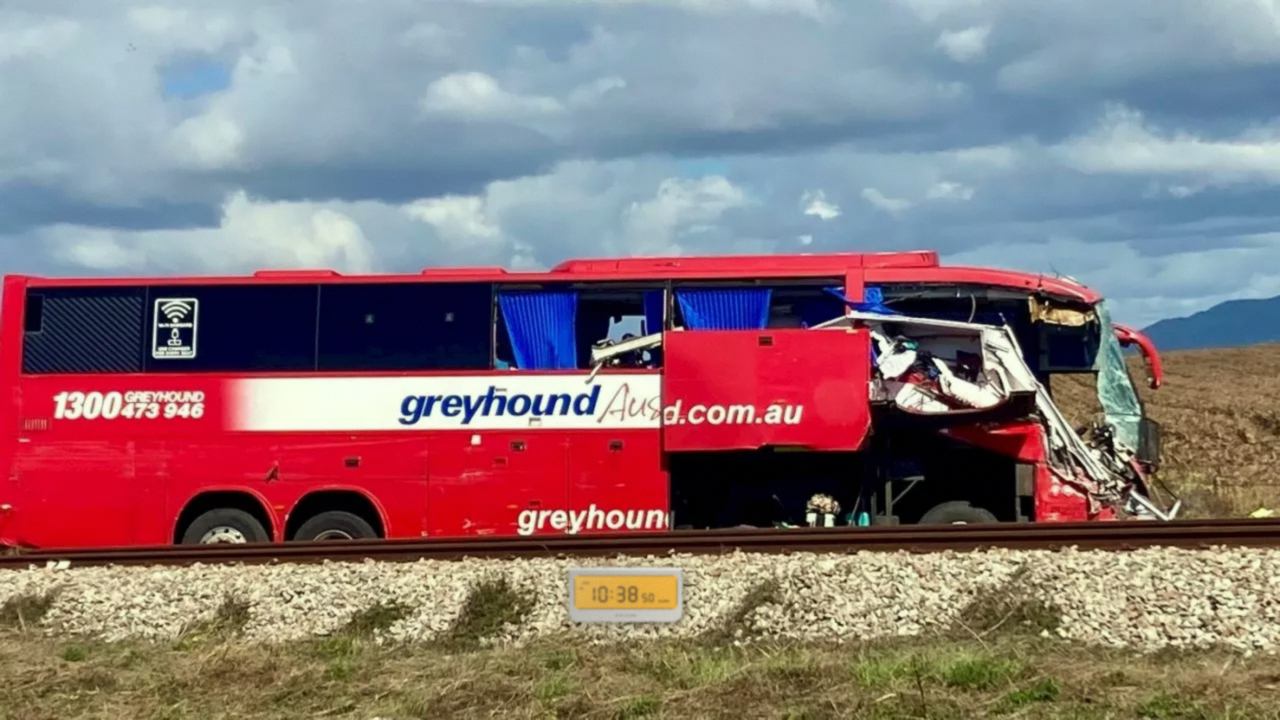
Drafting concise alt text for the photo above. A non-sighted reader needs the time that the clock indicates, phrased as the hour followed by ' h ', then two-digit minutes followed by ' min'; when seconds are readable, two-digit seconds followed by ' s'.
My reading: 10 h 38 min
